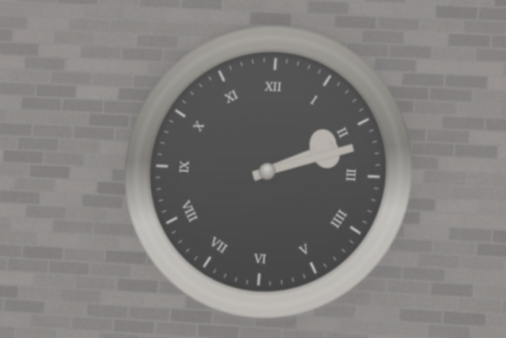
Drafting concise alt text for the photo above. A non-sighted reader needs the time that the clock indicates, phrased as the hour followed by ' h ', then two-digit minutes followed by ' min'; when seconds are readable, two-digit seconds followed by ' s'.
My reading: 2 h 12 min
